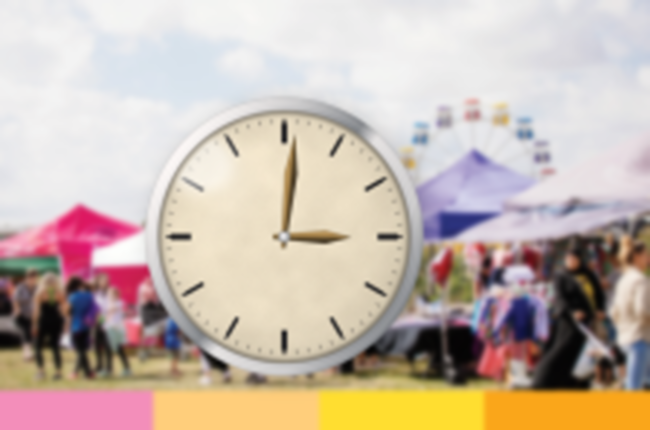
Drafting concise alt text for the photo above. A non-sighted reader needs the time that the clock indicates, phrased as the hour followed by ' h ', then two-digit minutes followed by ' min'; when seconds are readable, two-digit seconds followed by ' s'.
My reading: 3 h 01 min
